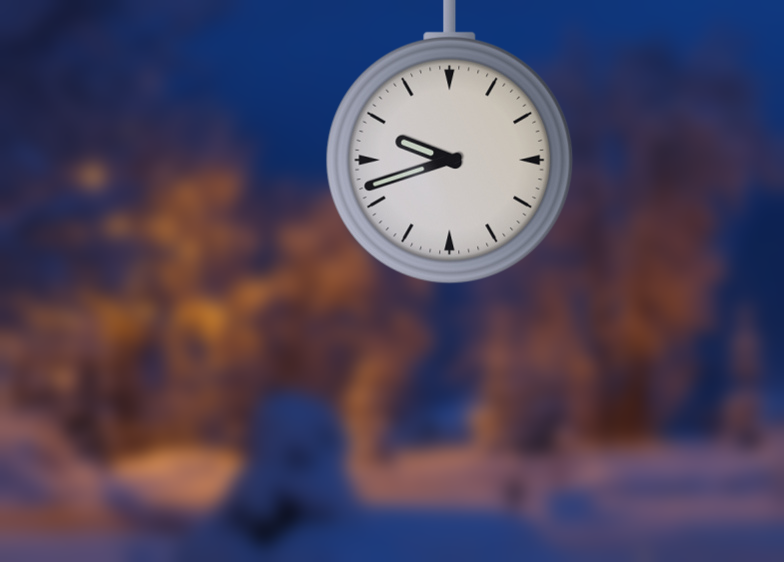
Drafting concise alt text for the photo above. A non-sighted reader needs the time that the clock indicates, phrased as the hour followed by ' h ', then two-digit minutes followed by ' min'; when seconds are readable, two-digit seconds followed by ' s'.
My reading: 9 h 42 min
